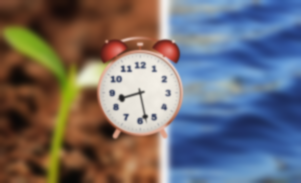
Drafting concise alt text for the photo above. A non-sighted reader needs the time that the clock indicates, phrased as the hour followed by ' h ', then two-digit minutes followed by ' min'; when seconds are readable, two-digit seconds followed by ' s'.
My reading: 8 h 28 min
